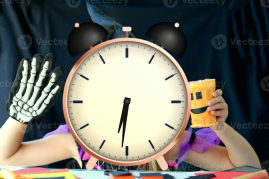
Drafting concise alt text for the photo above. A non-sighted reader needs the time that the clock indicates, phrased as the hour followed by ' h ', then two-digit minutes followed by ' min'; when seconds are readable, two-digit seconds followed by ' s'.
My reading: 6 h 31 min
